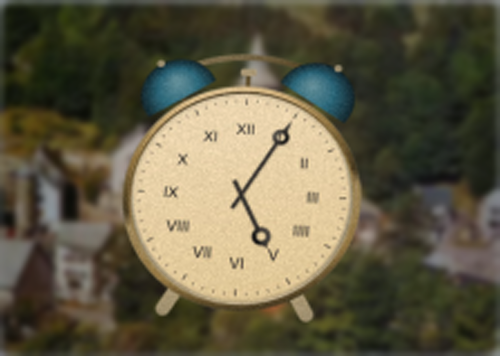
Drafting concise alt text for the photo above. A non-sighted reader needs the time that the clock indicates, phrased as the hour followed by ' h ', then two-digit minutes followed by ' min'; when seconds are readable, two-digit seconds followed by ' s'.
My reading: 5 h 05 min
